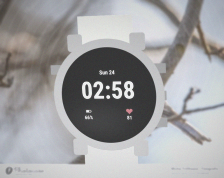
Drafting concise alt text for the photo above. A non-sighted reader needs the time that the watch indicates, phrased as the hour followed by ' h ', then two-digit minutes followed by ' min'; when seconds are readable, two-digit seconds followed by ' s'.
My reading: 2 h 58 min
